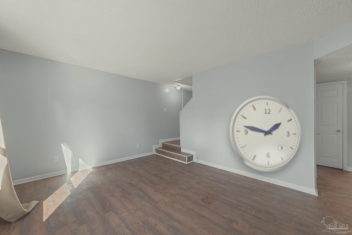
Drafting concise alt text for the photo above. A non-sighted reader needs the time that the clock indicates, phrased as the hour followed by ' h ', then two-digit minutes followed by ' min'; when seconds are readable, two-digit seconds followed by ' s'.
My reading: 1 h 47 min
